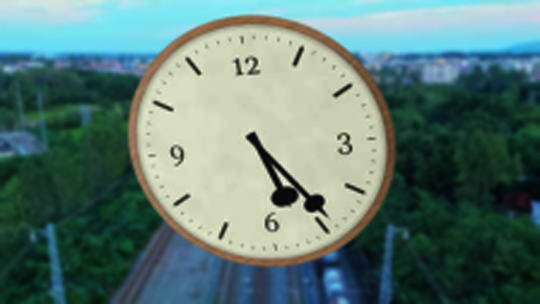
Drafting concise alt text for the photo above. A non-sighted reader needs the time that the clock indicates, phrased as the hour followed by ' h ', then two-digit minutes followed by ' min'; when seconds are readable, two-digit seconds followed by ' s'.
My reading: 5 h 24 min
